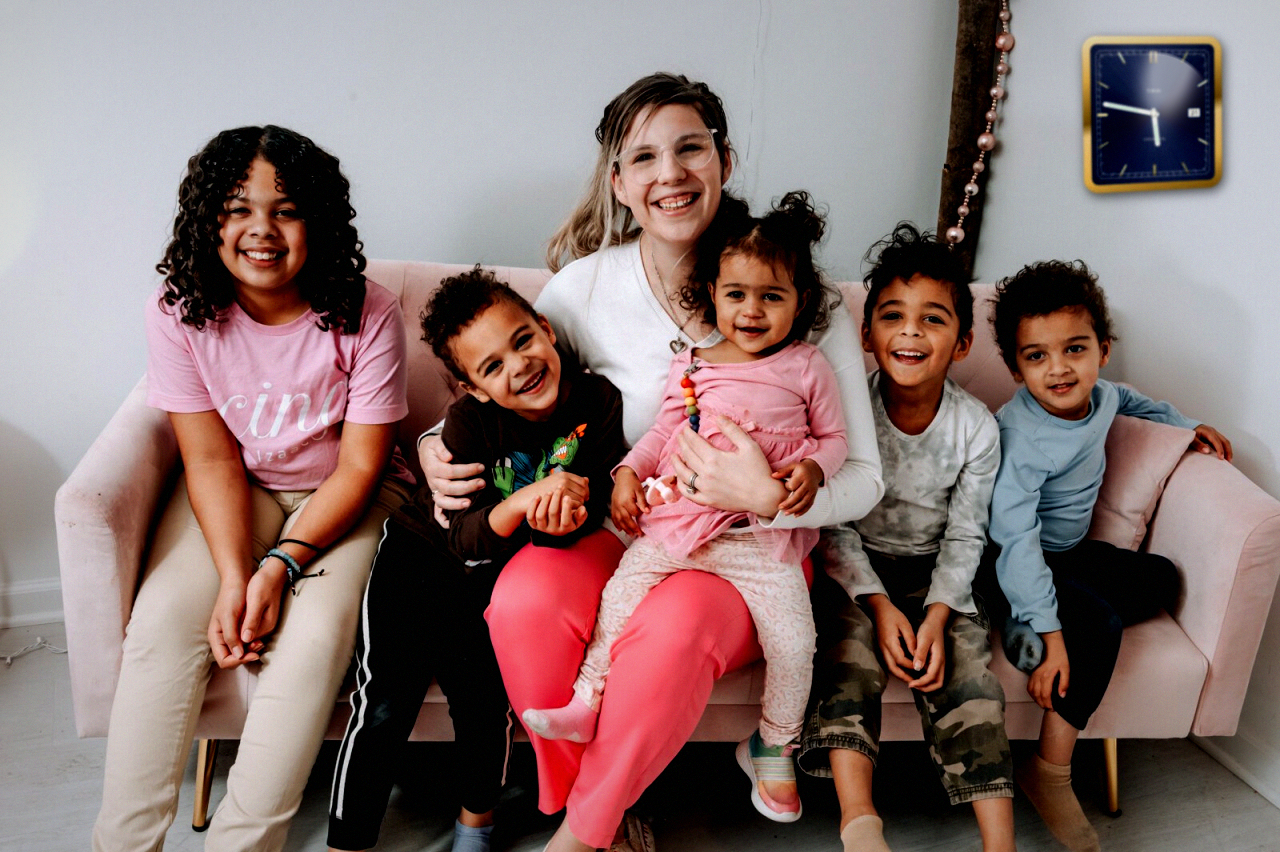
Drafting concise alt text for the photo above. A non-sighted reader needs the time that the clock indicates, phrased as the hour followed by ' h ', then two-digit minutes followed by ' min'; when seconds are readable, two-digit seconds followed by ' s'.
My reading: 5 h 47 min
